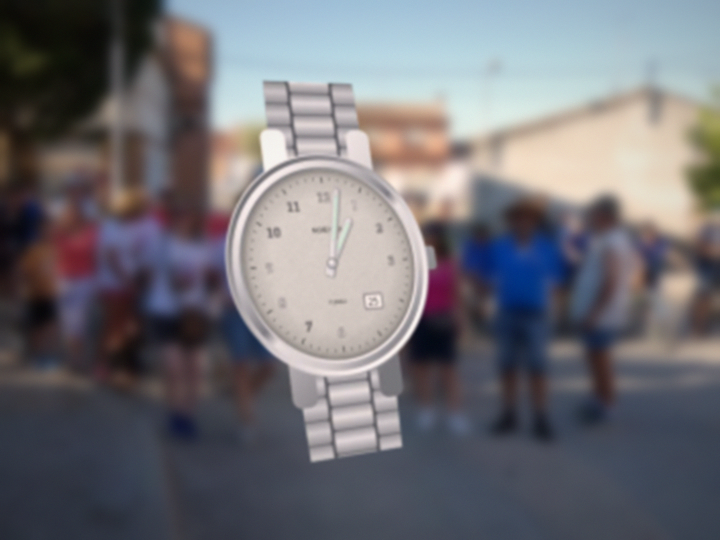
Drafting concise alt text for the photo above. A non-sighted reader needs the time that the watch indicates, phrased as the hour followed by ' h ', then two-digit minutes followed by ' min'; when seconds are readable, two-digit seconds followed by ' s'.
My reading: 1 h 02 min
